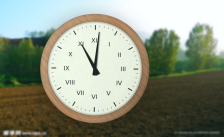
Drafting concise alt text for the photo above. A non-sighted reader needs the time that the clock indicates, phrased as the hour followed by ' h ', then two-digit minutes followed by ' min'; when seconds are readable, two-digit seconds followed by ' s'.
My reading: 11 h 01 min
